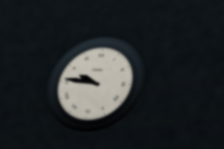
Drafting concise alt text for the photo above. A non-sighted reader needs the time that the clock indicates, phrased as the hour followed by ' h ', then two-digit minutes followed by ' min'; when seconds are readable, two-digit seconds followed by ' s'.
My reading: 9 h 46 min
